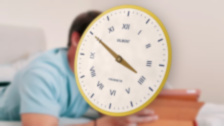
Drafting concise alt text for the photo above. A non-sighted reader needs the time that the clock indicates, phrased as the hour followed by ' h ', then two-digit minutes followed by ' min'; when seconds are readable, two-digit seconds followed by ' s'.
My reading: 3 h 50 min
